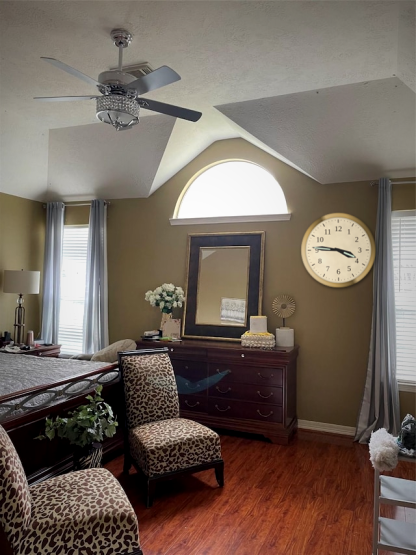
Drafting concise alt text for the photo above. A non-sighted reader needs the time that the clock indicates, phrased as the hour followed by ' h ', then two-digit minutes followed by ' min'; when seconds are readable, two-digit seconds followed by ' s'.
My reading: 3 h 46 min
